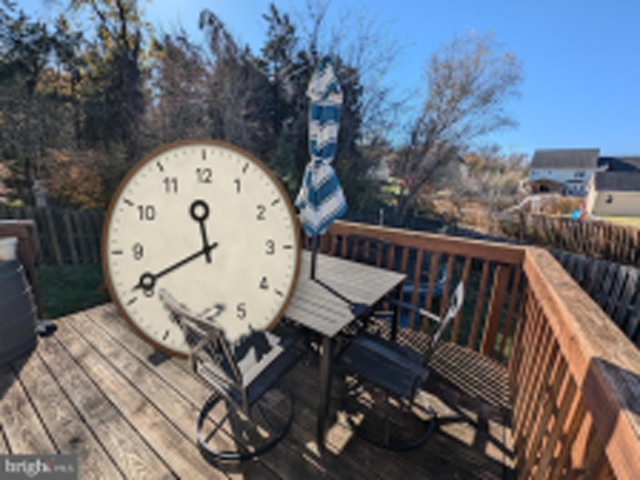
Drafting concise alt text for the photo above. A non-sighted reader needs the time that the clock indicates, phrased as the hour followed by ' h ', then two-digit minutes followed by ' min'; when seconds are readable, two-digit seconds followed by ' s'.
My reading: 11 h 41 min
